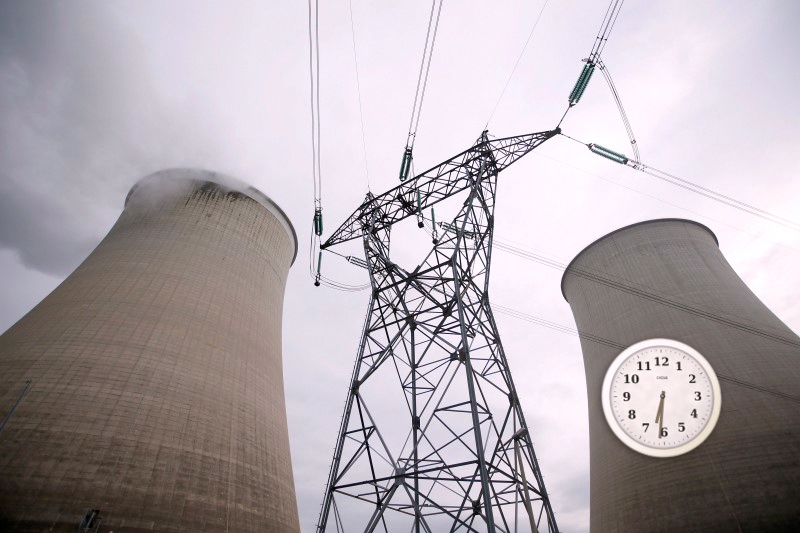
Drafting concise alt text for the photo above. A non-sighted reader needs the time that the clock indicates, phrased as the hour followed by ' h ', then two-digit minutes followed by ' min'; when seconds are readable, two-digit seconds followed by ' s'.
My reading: 6 h 31 min
